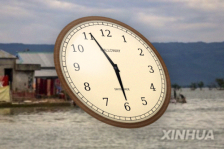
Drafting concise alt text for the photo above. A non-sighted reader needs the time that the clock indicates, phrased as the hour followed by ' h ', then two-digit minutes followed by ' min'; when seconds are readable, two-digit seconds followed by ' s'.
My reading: 5 h 56 min
